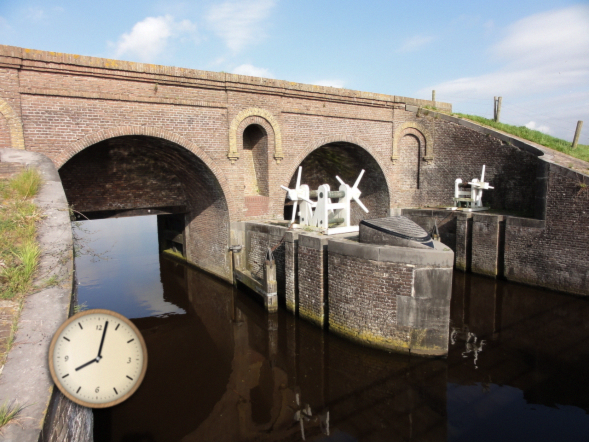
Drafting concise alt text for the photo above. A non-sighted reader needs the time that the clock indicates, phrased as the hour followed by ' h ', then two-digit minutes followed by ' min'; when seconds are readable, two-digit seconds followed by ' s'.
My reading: 8 h 02 min
